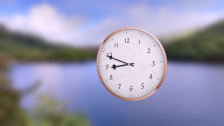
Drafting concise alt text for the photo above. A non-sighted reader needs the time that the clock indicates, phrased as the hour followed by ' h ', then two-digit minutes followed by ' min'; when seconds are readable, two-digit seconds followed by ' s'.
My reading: 8 h 49 min
